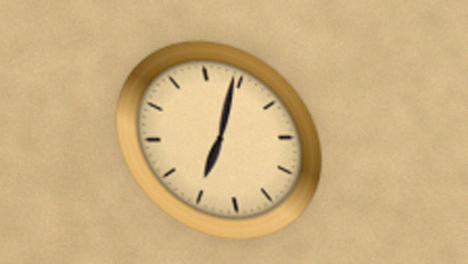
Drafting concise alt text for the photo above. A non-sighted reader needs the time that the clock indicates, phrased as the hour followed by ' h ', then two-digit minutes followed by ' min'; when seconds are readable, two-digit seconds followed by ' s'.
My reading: 7 h 04 min
